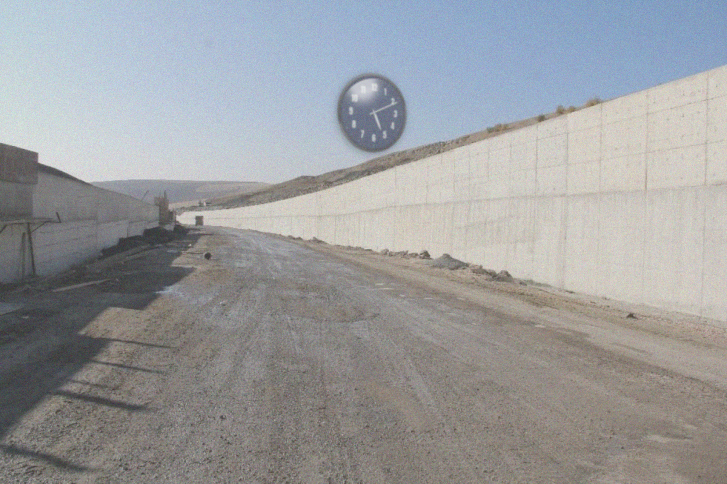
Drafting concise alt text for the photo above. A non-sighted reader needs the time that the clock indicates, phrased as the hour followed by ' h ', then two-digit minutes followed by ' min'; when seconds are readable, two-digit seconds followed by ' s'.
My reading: 5 h 11 min
